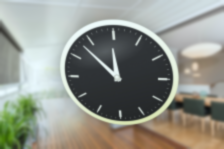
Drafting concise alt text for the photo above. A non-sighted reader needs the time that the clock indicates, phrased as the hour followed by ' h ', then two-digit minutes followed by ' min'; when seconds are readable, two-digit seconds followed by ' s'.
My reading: 11 h 53 min
